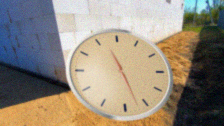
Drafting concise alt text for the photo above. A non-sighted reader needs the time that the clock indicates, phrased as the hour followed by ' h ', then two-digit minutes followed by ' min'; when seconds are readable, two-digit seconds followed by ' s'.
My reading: 11 h 27 min
